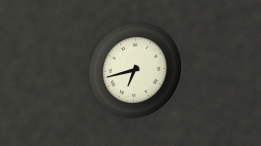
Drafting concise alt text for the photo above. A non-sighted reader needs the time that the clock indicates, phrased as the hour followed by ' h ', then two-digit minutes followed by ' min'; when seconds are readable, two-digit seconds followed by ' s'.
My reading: 6 h 43 min
